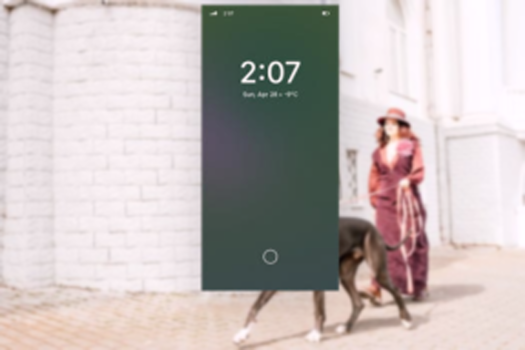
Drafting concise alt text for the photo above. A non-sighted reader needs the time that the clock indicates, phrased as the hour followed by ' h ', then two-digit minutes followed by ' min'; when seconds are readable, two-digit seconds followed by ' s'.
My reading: 2 h 07 min
